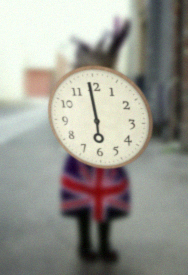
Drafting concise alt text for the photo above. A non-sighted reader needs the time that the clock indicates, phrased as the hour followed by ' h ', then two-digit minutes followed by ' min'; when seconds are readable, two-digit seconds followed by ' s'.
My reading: 5 h 59 min
